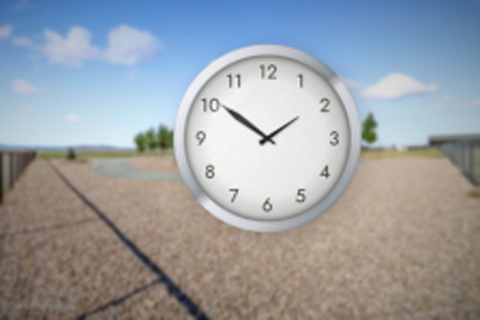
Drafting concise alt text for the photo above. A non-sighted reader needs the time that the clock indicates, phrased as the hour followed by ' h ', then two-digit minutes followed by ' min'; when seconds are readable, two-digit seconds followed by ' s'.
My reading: 1 h 51 min
